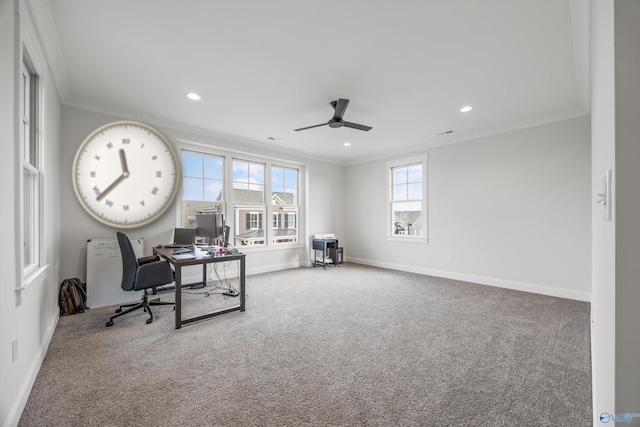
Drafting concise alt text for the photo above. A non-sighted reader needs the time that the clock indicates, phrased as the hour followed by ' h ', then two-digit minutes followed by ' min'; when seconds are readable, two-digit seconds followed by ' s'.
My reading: 11 h 38 min
